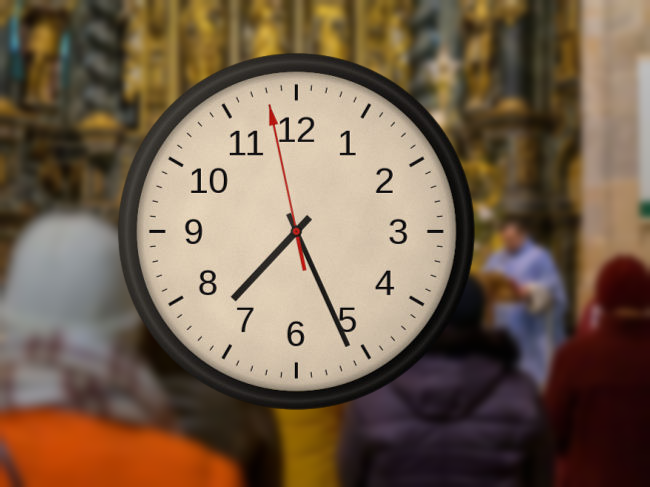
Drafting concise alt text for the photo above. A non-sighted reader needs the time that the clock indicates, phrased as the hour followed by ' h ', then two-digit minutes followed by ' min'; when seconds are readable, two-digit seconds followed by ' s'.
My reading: 7 h 25 min 58 s
